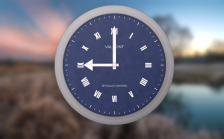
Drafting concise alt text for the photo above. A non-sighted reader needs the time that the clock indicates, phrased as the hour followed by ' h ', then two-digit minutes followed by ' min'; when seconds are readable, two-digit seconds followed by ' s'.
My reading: 9 h 00 min
